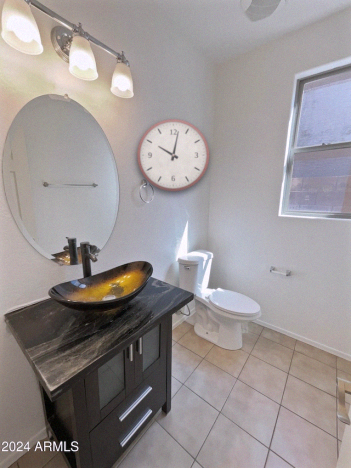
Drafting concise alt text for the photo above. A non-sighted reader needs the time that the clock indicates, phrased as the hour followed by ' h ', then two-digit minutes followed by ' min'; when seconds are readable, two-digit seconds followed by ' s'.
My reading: 10 h 02 min
